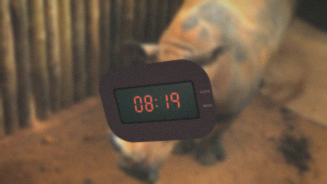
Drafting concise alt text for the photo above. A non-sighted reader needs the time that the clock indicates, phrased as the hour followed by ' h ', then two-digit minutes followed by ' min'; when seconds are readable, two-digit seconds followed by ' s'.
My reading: 8 h 19 min
